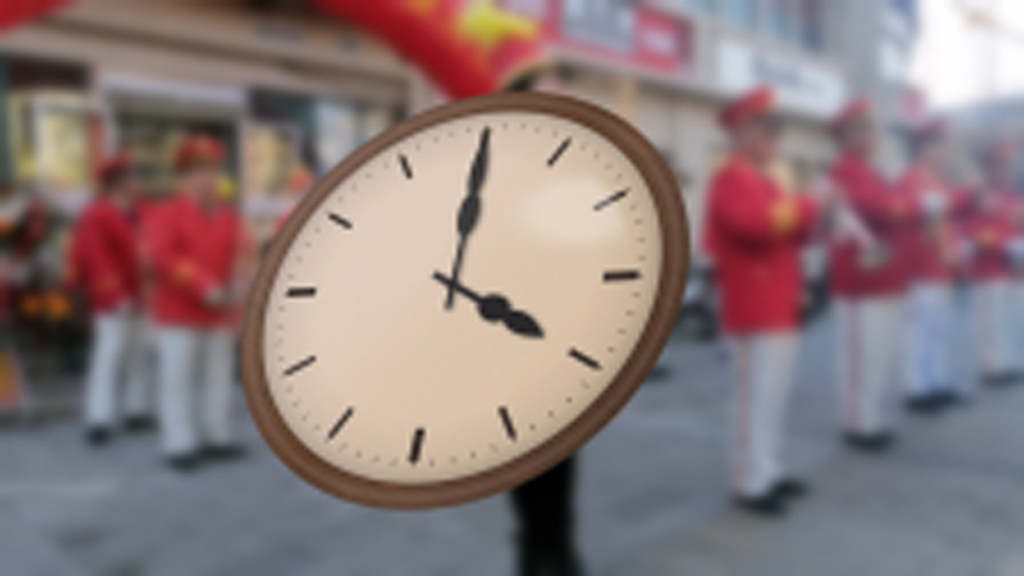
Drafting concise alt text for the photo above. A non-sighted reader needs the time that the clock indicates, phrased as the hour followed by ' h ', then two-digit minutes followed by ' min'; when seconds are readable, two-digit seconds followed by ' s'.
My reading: 4 h 00 min
